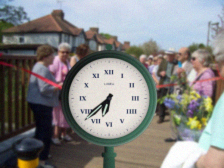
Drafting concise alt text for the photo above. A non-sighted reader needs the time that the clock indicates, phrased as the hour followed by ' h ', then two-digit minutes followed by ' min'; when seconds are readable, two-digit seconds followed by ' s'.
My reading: 6 h 38 min
